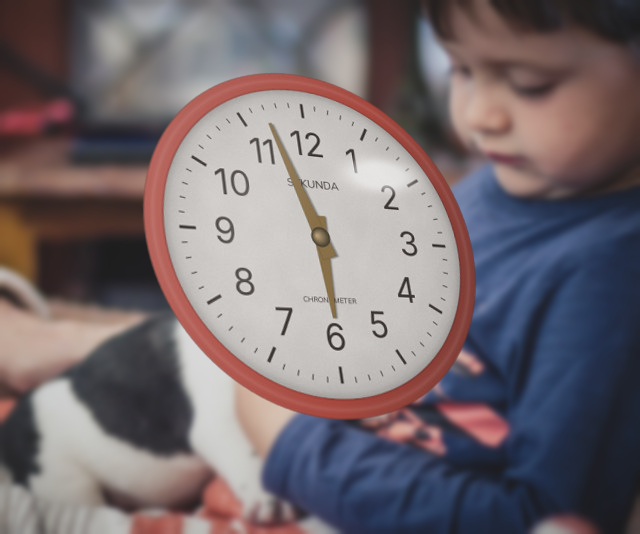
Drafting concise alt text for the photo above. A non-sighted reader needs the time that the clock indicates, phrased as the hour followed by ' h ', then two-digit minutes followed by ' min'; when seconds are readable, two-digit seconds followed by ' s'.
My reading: 5 h 57 min
